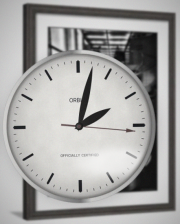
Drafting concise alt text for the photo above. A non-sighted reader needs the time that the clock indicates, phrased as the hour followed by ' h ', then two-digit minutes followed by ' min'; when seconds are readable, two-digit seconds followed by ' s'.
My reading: 2 h 02 min 16 s
